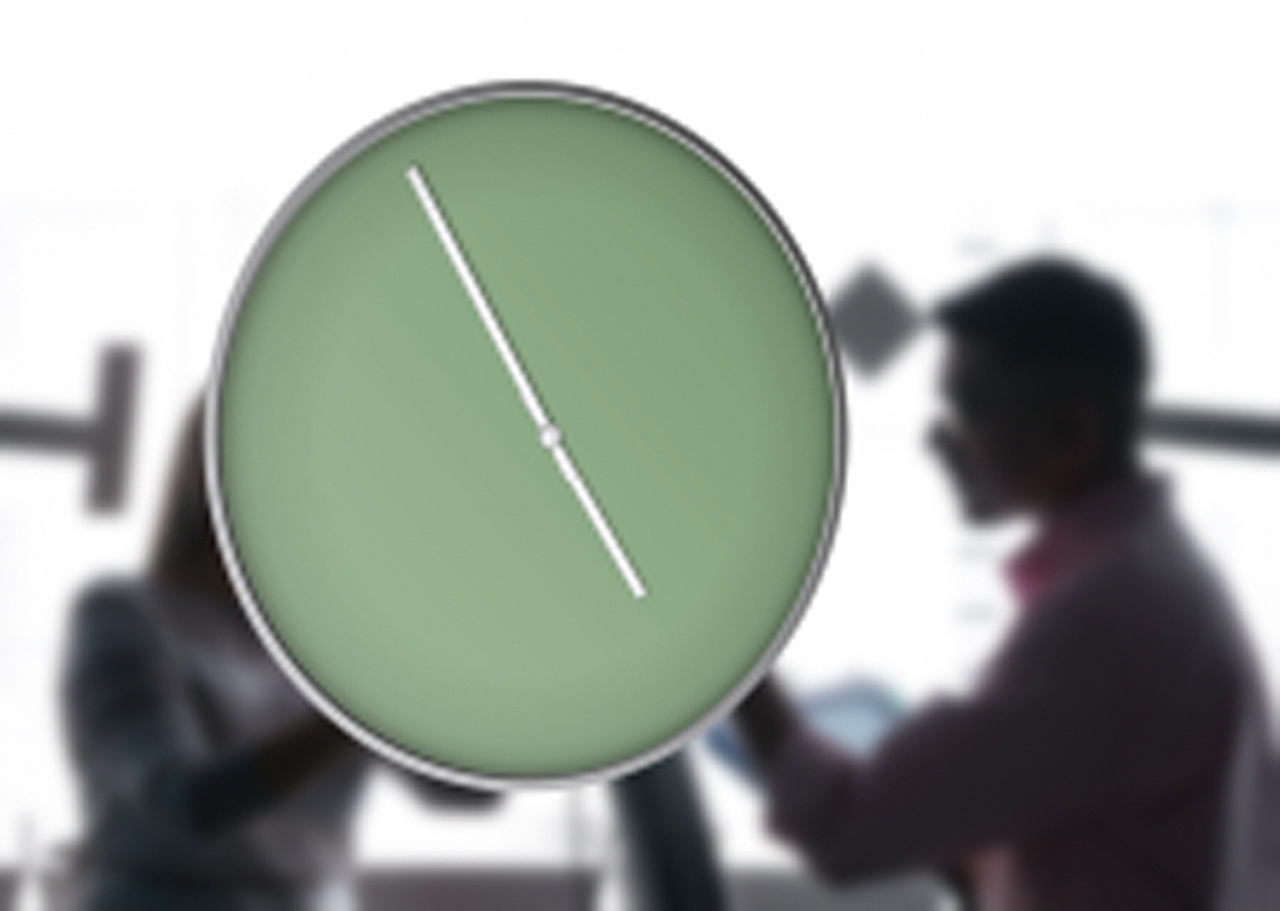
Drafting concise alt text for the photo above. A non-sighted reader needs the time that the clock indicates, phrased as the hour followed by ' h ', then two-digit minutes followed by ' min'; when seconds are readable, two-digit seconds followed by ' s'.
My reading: 4 h 55 min
